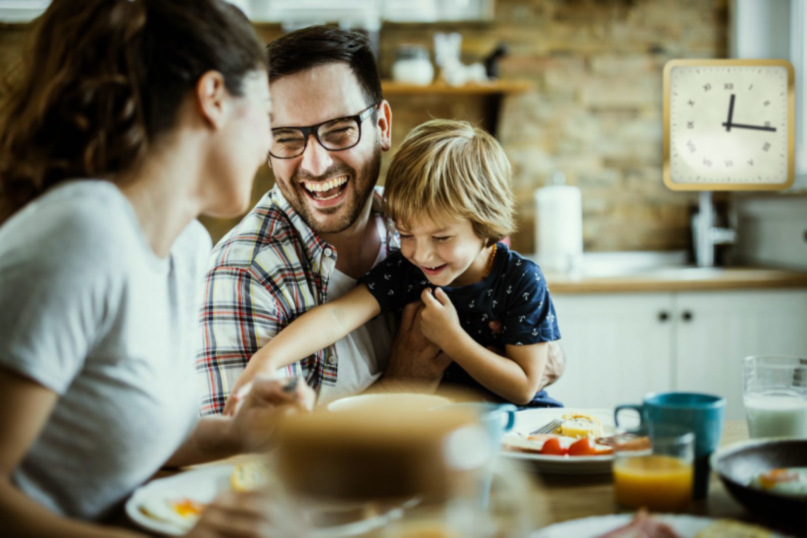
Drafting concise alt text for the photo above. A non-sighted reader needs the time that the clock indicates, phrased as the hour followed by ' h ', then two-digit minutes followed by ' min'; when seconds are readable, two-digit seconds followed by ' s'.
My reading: 12 h 16 min
